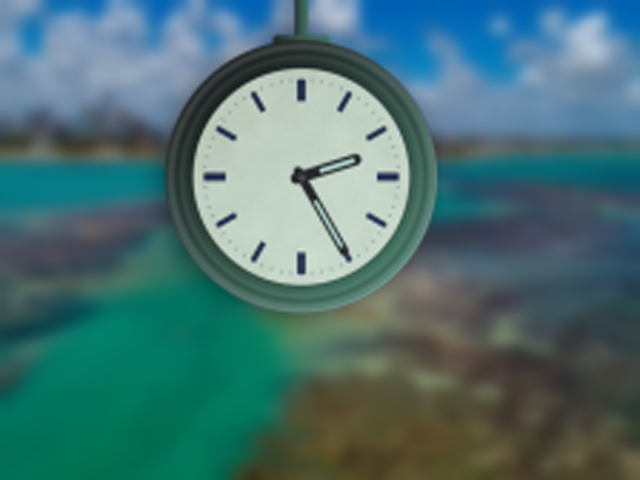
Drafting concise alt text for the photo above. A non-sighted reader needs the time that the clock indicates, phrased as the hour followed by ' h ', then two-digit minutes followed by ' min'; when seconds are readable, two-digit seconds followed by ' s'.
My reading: 2 h 25 min
